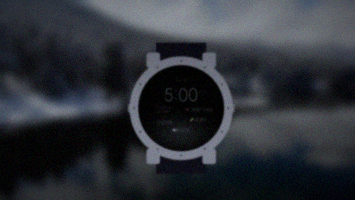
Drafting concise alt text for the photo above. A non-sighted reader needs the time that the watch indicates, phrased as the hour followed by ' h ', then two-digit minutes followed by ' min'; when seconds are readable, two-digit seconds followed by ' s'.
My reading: 5 h 00 min
